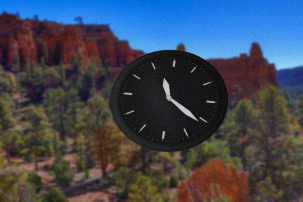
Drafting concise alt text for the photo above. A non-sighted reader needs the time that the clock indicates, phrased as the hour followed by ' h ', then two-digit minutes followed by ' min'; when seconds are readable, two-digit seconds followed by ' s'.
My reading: 11 h 21 min
